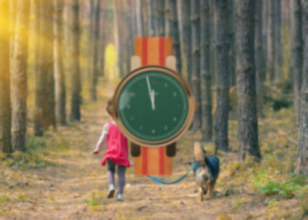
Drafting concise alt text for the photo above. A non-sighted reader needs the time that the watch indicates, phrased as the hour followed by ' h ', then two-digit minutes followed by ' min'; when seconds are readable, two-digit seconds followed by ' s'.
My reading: 11 h 58 min
